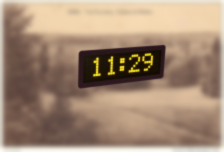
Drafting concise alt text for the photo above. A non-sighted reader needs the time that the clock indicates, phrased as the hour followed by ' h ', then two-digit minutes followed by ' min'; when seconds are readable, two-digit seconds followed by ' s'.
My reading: 11 h 29 min
